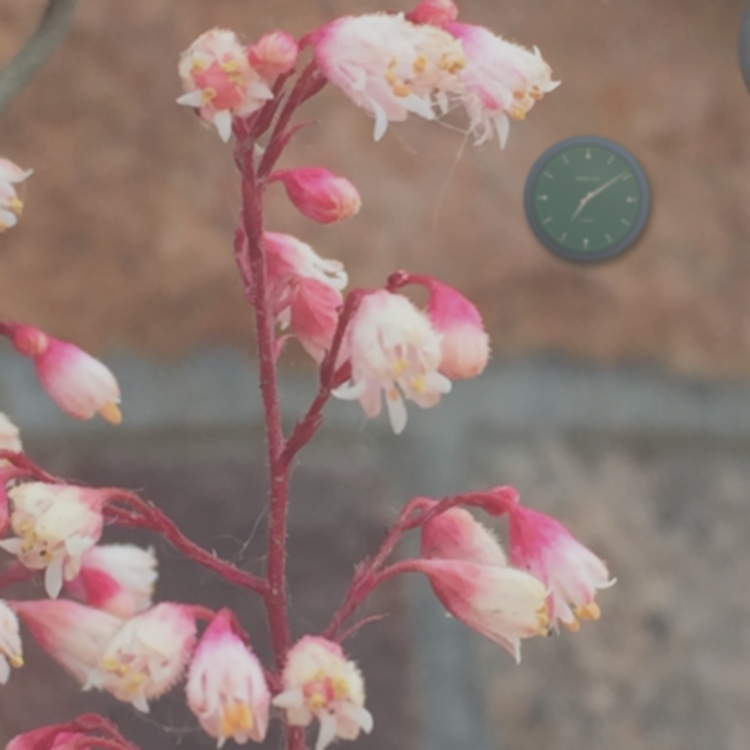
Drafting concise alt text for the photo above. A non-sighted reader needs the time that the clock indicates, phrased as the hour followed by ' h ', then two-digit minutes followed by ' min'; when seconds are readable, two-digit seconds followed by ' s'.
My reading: 7 h 09 min
